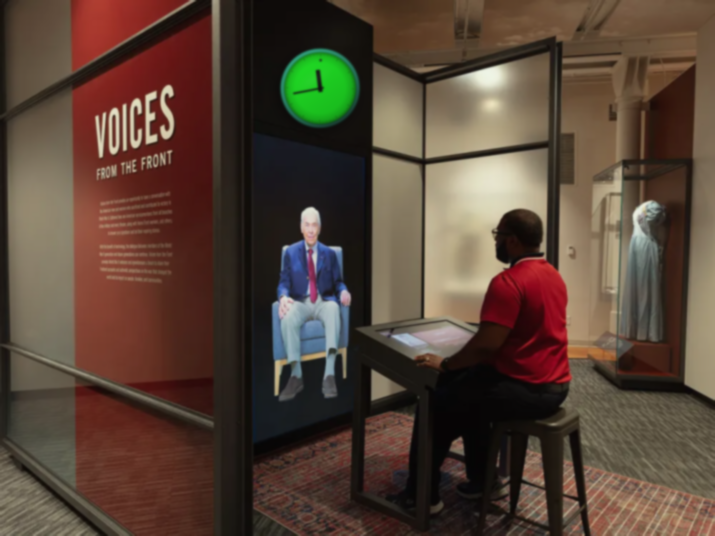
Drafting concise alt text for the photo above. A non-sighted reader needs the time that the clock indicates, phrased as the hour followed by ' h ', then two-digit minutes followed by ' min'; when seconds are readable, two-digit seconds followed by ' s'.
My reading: 11 h 43 min
